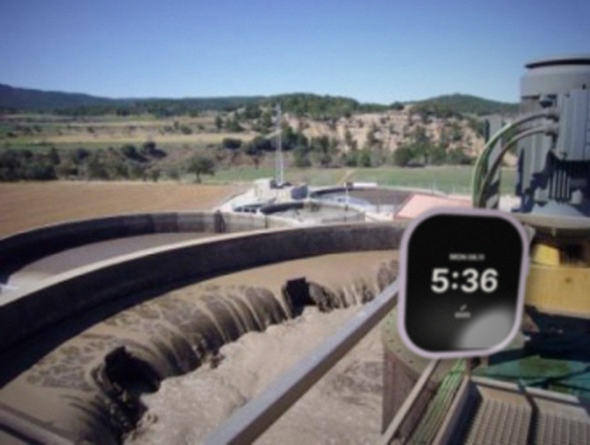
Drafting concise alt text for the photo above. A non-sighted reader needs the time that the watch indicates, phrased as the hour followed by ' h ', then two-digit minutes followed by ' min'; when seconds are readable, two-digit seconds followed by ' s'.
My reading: 5 h 36 min
